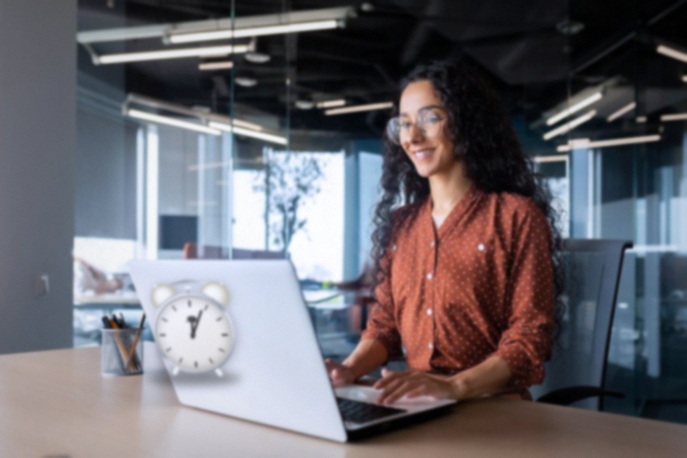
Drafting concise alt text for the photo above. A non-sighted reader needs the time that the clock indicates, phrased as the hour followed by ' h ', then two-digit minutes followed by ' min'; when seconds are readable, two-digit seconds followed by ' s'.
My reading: 12 h 04 min
